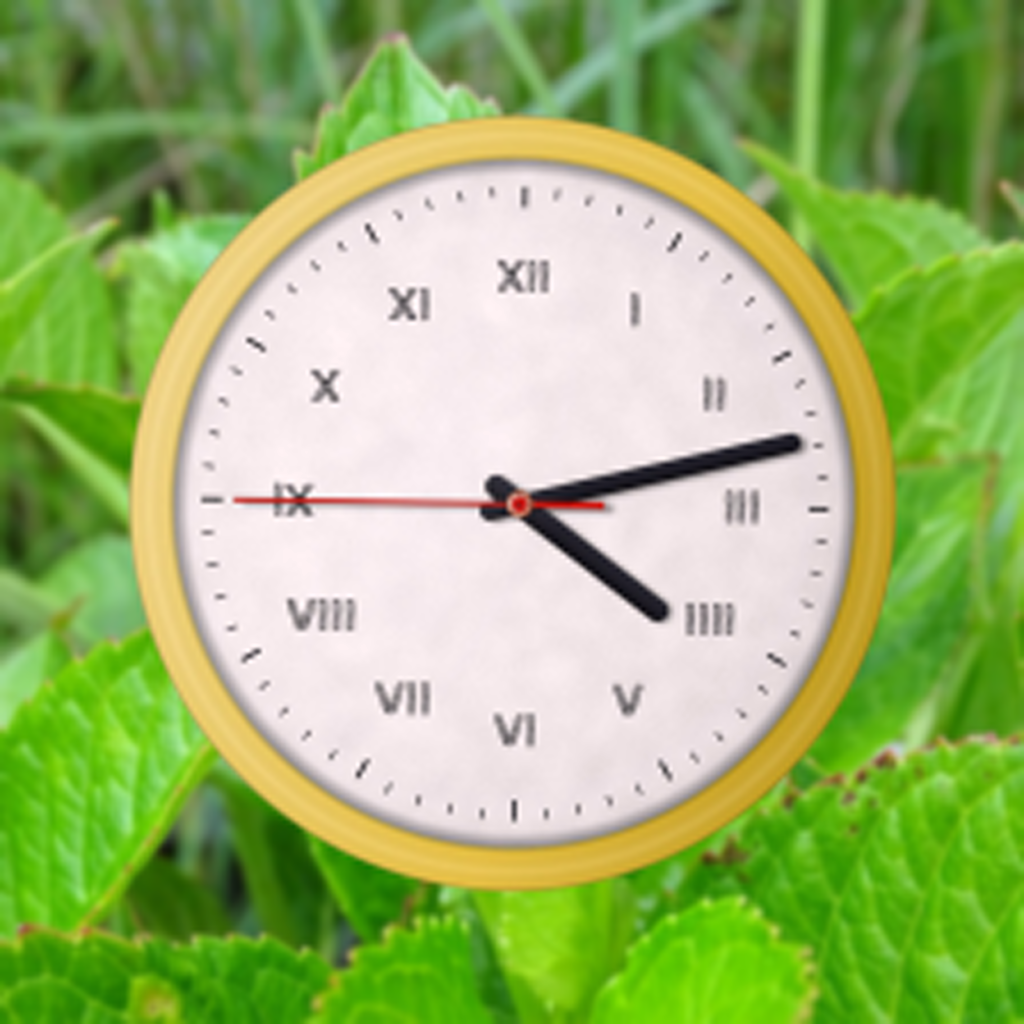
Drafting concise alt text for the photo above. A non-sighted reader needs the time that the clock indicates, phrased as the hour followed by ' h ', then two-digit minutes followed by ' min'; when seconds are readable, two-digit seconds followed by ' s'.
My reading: 4 h 12 min 45 s
